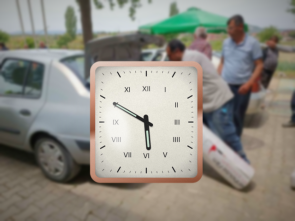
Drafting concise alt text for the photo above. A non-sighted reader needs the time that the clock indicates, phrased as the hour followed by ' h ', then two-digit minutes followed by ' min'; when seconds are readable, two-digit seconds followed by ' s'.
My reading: 5 h 50 min
